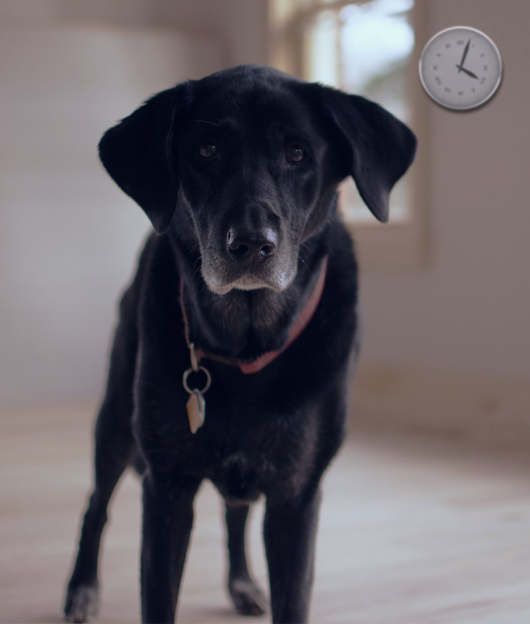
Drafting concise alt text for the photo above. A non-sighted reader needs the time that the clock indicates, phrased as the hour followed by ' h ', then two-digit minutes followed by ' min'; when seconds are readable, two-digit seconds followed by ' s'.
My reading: 4 h 03 min
